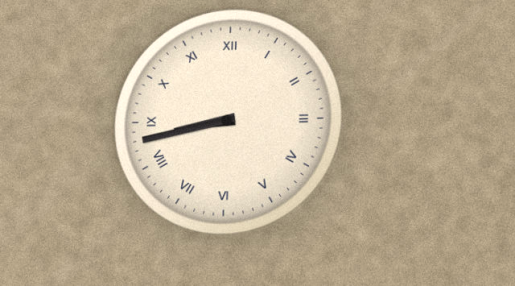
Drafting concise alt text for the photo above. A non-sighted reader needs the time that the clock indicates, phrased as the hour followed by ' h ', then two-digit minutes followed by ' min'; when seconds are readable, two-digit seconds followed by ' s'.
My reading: 8 h 43 min
